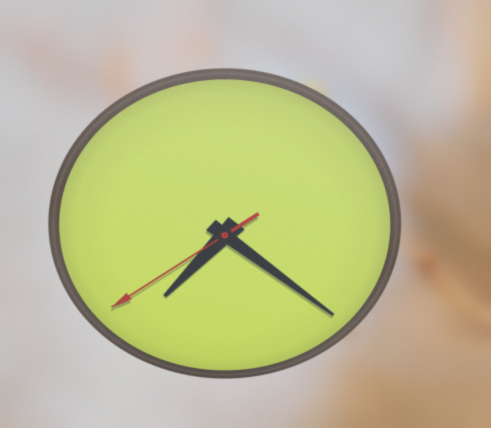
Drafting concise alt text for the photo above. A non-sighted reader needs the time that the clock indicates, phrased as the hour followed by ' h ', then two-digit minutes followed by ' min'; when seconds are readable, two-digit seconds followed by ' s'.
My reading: 7 h 21 min 39 s
